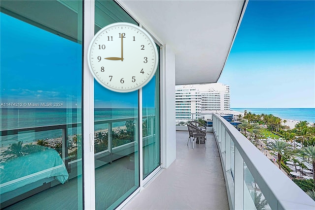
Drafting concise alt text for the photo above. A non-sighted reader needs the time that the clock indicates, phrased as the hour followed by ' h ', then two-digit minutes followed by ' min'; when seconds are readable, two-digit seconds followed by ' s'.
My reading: 9 h 00 min
